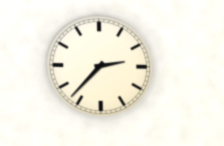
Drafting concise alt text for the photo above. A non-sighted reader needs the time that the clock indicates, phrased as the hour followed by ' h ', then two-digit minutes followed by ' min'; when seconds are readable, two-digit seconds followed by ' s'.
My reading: 2 h 37 min
